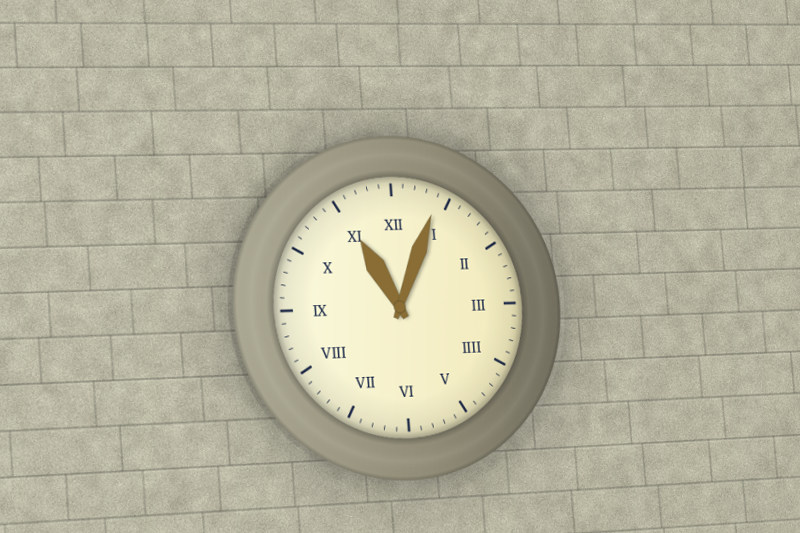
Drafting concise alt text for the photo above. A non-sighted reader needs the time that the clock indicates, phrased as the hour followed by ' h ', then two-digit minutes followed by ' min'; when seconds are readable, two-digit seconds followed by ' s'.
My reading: 11 h 04 min
